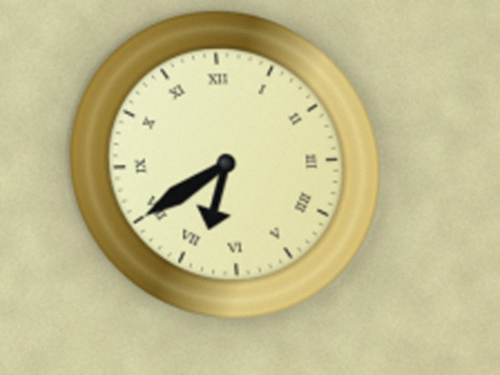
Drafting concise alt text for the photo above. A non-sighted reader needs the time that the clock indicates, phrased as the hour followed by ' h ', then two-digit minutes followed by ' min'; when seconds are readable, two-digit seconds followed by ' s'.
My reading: 6 h 40 min
